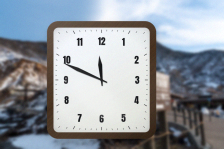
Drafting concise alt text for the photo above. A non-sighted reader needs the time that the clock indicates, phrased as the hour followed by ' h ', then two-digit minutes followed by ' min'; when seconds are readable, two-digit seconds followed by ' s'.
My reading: 11 h 49 min
